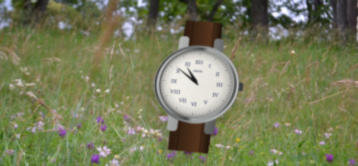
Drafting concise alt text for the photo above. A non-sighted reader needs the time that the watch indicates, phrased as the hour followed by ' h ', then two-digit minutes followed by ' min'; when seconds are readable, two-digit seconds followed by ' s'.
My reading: 10 h 51 min
